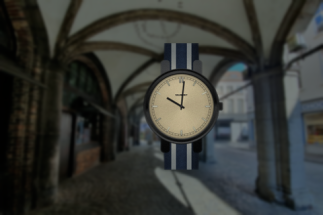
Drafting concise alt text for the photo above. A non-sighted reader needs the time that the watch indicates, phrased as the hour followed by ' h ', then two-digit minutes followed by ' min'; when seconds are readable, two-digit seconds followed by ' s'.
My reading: 10 h 01 min
